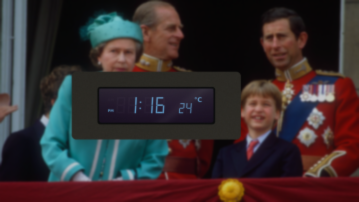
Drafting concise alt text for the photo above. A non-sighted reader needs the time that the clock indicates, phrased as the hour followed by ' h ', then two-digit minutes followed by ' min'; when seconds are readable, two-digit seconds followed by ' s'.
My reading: 1 h 16 min
